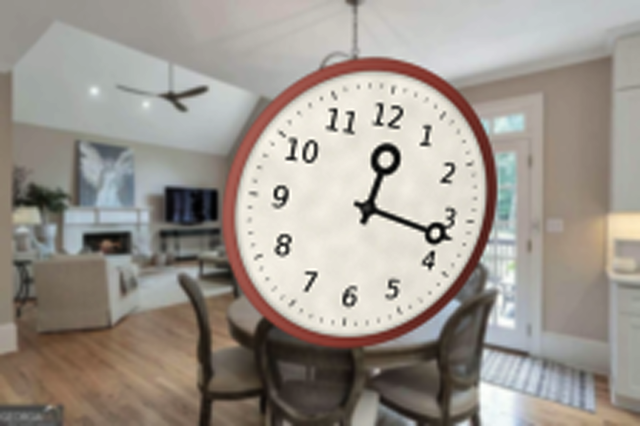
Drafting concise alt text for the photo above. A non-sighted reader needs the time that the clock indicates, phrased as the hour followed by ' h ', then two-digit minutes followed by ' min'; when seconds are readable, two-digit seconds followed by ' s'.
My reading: 12 h 17 min
